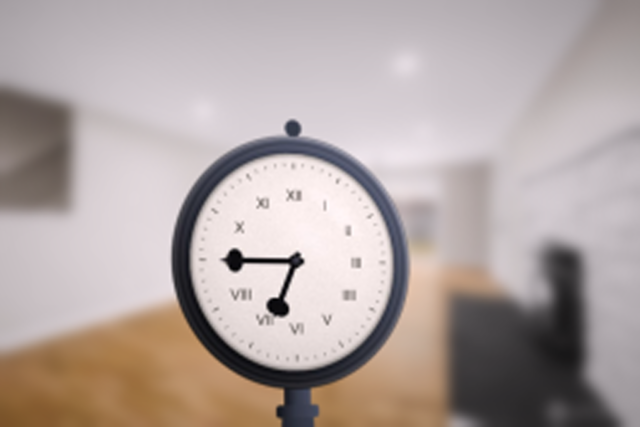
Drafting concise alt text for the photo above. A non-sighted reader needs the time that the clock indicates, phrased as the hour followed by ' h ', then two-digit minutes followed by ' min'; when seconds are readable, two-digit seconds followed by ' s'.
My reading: 6 h 45 min
